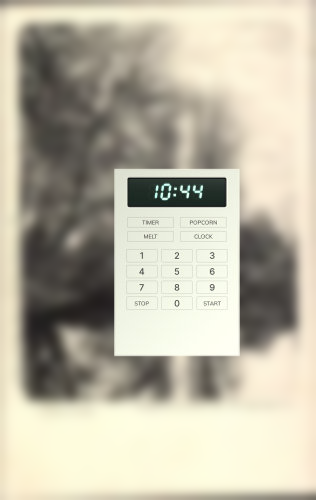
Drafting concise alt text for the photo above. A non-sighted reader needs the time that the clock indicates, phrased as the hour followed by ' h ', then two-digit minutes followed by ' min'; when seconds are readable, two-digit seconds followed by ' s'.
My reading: 10 h 44 min
